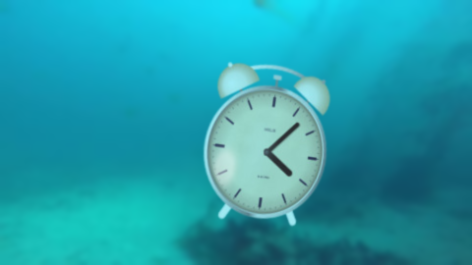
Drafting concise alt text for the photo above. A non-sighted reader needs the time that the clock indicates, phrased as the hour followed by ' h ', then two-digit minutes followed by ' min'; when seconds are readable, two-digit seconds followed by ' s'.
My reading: 4 h 07 min
